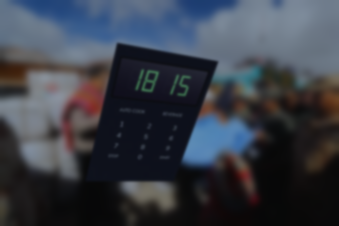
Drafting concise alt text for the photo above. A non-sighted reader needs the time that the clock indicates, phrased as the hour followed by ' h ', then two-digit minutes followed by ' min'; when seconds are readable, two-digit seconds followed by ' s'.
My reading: 18 h 15 min
